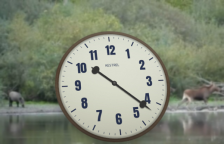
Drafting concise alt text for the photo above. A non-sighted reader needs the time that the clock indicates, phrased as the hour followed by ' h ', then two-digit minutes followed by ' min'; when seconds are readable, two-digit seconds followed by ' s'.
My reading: 10 h 22 min
